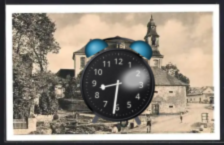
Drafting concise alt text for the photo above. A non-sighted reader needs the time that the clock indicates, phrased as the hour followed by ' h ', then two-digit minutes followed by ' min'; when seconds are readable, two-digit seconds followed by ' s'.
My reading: 8 h 31 min
